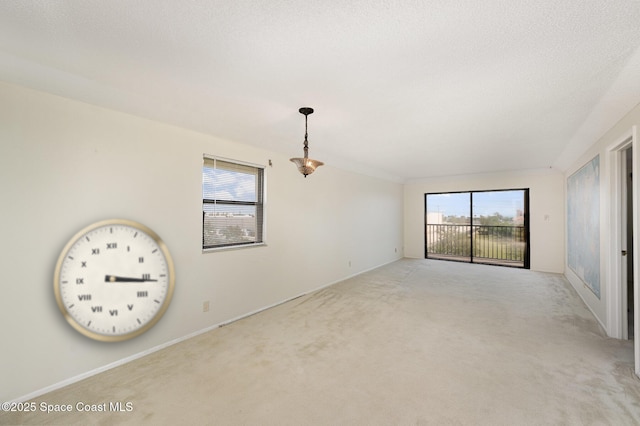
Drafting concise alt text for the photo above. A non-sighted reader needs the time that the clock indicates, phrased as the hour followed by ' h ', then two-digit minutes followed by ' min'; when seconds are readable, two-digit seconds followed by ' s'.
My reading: 3 h 16 min
